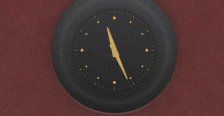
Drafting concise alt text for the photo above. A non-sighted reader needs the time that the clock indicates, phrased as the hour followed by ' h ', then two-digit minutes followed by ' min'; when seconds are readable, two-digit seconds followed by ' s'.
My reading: 11 h 26 min
